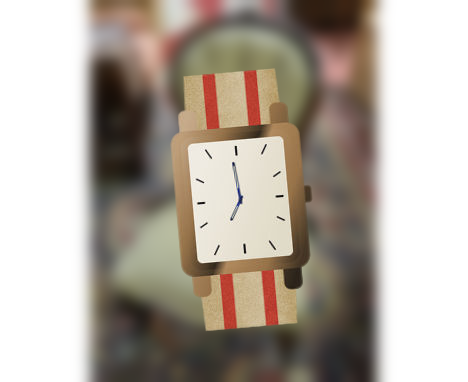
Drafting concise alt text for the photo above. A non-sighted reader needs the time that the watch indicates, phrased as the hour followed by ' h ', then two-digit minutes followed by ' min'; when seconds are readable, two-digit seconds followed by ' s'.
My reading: 6 h 59 min
